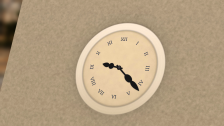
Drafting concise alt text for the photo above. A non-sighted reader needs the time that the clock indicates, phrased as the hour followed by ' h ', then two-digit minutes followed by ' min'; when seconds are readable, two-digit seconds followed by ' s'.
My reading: 9 h 22 min
